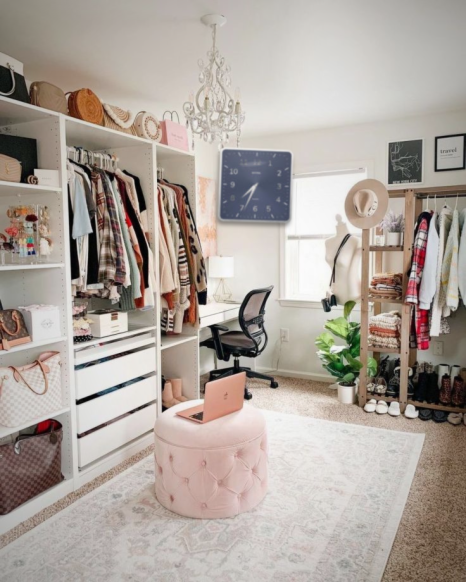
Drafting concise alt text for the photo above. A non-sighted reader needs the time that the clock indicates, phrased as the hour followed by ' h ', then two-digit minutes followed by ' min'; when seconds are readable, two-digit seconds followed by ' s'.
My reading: 7 h 34 min
